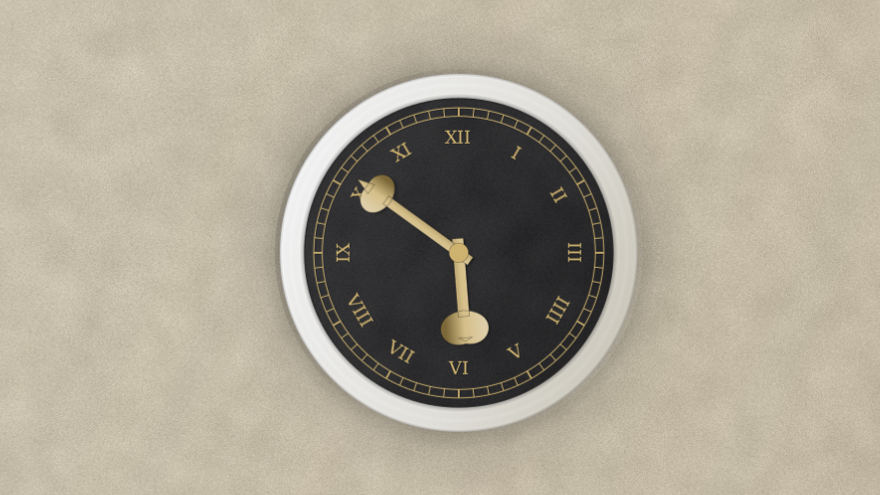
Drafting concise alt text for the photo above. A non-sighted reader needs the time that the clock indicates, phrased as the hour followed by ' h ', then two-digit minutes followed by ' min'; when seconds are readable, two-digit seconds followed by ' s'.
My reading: 5 h 51 min
